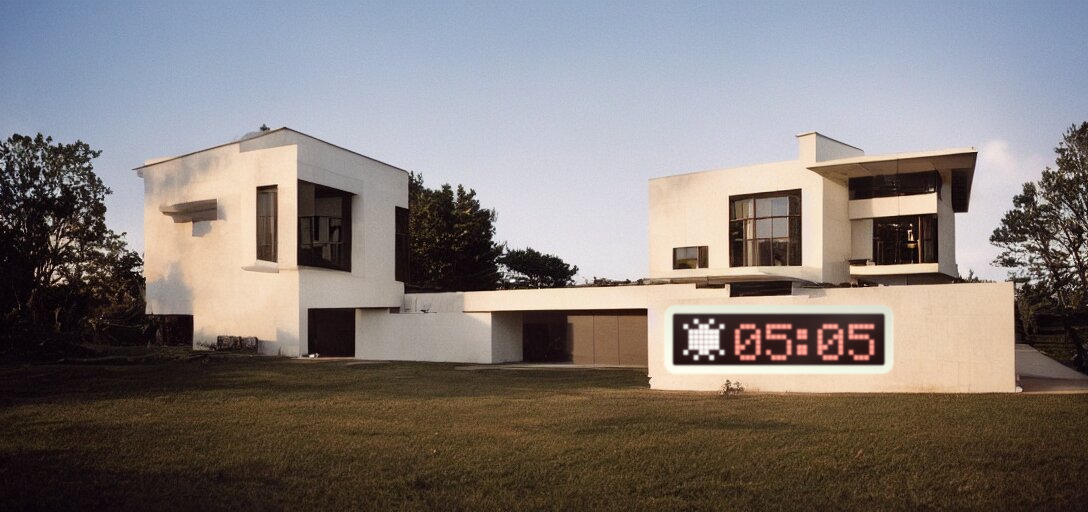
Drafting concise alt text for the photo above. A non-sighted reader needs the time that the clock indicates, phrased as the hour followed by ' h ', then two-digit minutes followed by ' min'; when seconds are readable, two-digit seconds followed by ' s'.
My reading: 5 h 05 min
